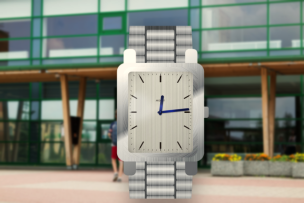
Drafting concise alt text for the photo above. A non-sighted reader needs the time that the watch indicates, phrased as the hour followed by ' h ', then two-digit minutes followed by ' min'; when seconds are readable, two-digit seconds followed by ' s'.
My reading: 12 h 14 min
